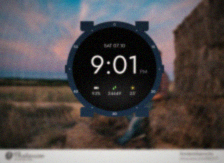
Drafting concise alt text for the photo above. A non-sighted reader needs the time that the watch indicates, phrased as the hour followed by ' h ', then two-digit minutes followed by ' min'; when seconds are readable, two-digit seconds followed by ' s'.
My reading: 9 h 01 min
